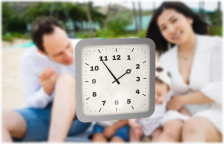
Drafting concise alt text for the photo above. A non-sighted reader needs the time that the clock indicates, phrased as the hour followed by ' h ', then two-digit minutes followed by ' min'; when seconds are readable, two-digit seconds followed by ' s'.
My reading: 1 h 54 min
